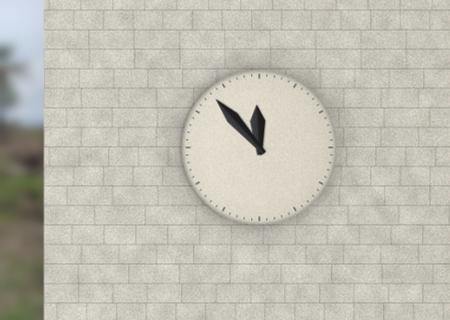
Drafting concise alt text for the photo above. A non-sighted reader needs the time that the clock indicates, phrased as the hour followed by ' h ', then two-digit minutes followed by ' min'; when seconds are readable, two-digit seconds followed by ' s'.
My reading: 11 h 53 min
